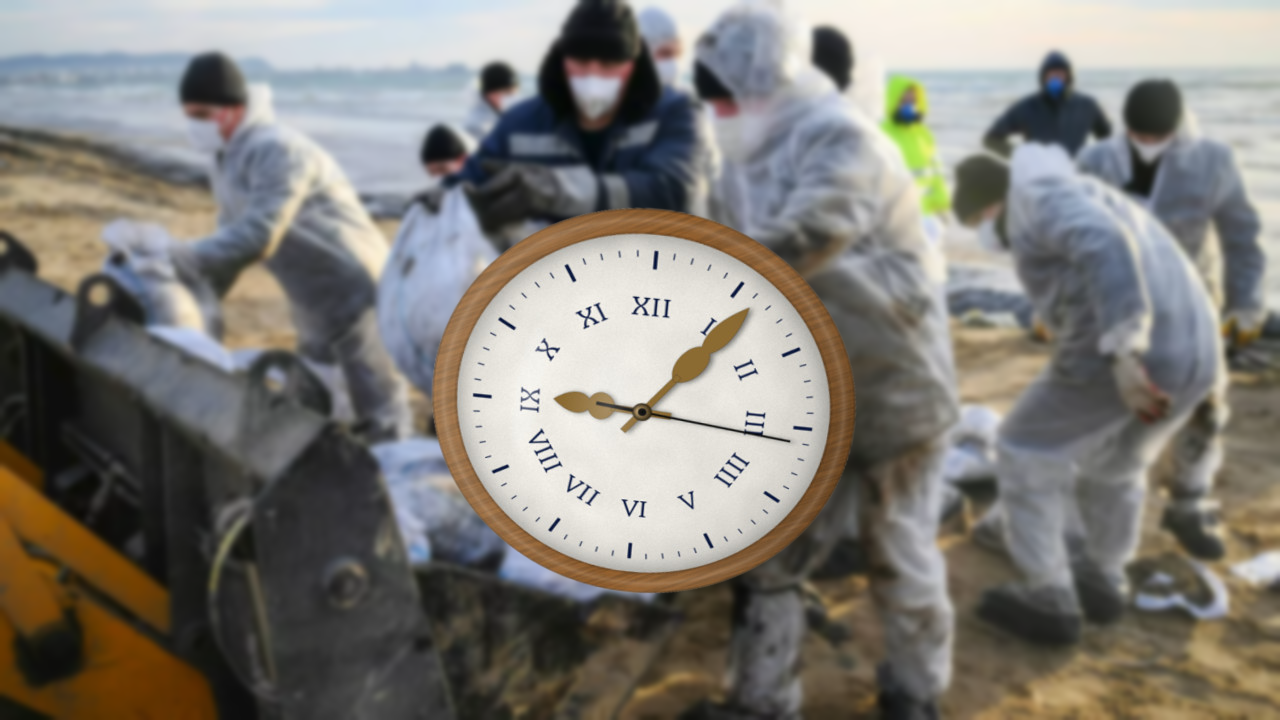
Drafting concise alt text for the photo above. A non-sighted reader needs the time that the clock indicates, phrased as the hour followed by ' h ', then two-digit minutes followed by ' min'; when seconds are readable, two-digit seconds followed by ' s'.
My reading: 9 h 06 min 16 s
